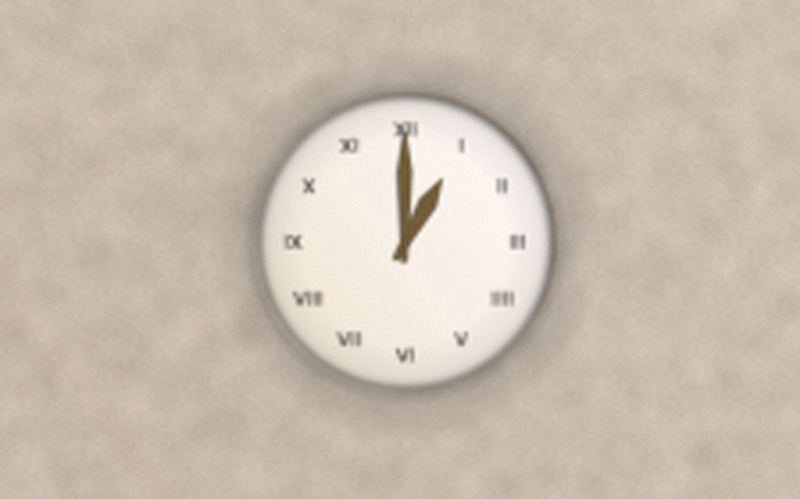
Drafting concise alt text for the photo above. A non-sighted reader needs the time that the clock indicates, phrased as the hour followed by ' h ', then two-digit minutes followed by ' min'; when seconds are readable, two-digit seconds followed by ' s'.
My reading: 1 h 00 min
